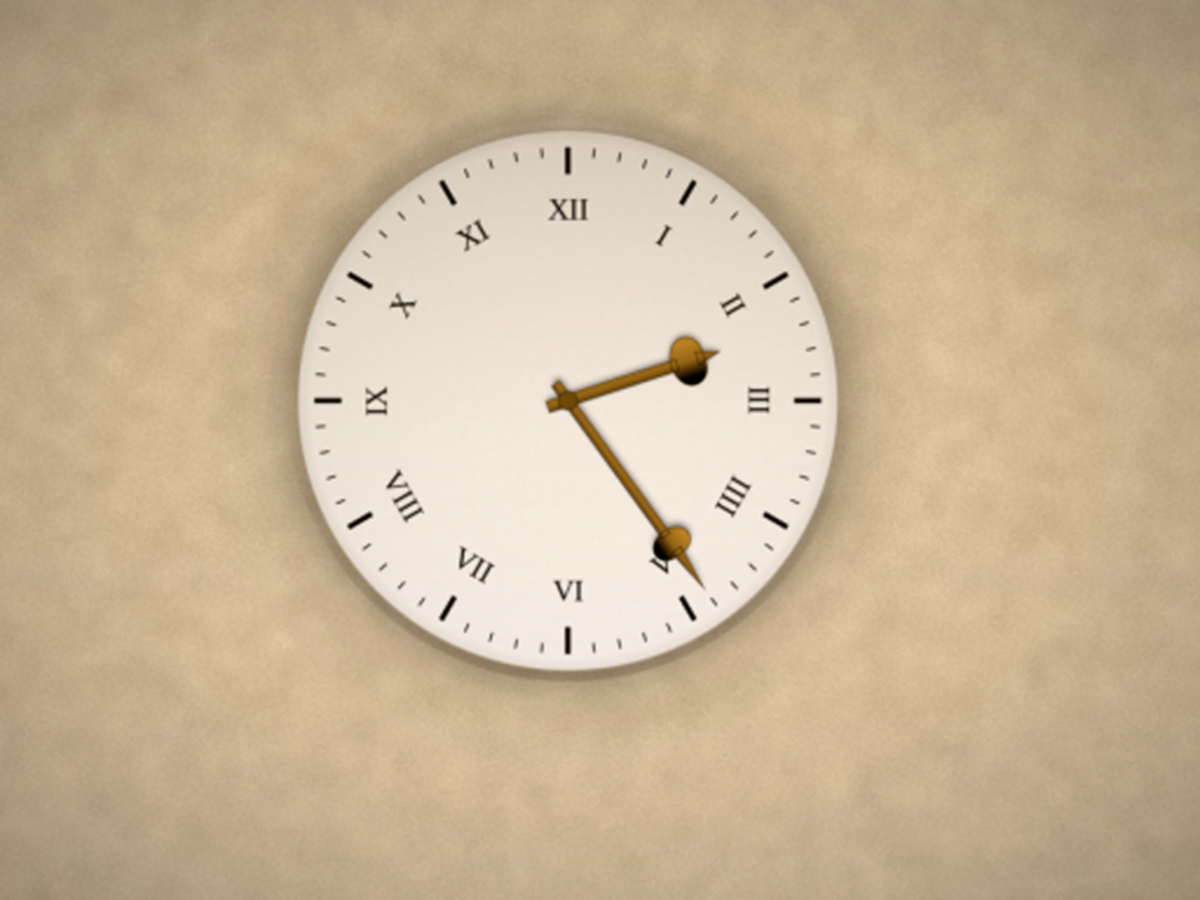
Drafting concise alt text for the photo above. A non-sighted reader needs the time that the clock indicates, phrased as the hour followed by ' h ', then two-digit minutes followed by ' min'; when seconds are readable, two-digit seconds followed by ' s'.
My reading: 2 h 24 min
